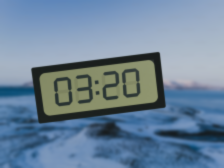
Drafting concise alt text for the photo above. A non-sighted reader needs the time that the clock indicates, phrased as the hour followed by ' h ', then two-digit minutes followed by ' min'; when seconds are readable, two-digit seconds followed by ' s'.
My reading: 3 h 20 min
